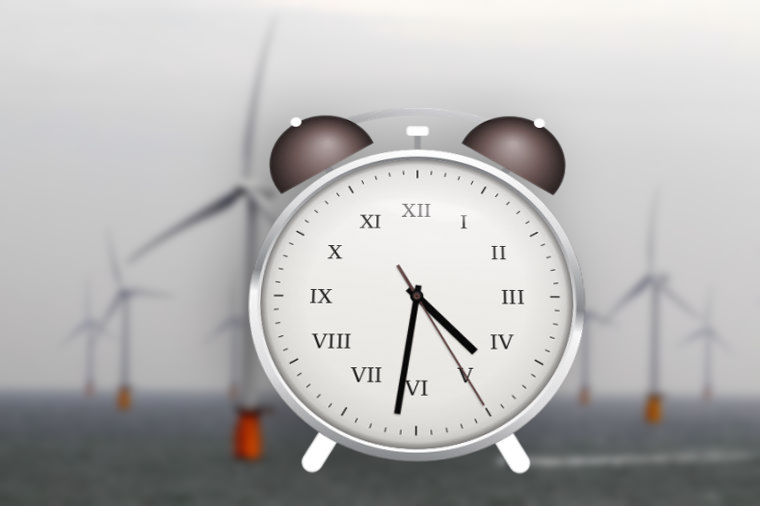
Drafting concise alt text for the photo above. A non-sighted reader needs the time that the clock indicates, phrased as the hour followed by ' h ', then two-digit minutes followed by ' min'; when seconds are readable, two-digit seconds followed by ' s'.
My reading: 4 h 31 min 25 s
